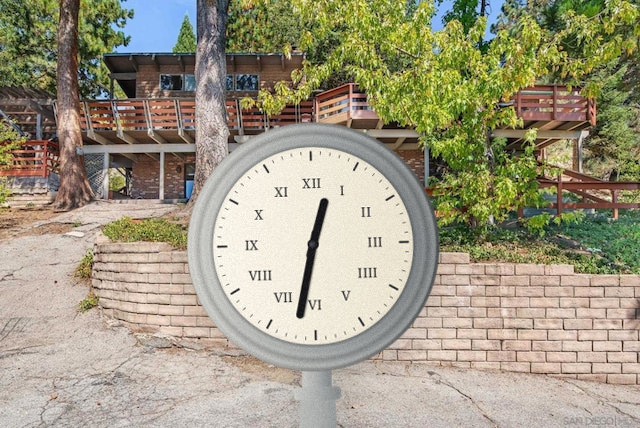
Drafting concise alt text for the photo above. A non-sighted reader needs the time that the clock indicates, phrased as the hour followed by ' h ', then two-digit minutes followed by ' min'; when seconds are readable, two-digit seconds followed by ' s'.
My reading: 12 h 32 min
